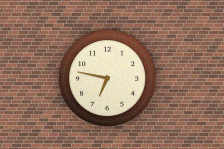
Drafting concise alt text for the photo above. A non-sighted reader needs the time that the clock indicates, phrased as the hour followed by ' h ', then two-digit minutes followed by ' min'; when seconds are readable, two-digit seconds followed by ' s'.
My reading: 6 h 47 min
